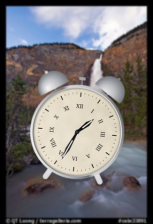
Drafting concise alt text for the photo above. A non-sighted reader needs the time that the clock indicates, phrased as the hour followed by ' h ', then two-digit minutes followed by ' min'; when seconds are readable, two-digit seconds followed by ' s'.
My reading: 1 h 34 min
